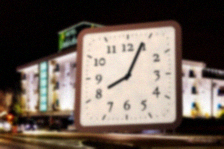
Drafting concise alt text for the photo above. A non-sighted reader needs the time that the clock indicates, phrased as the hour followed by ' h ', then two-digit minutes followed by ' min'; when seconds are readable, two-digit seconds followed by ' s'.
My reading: 8 h 04 min
